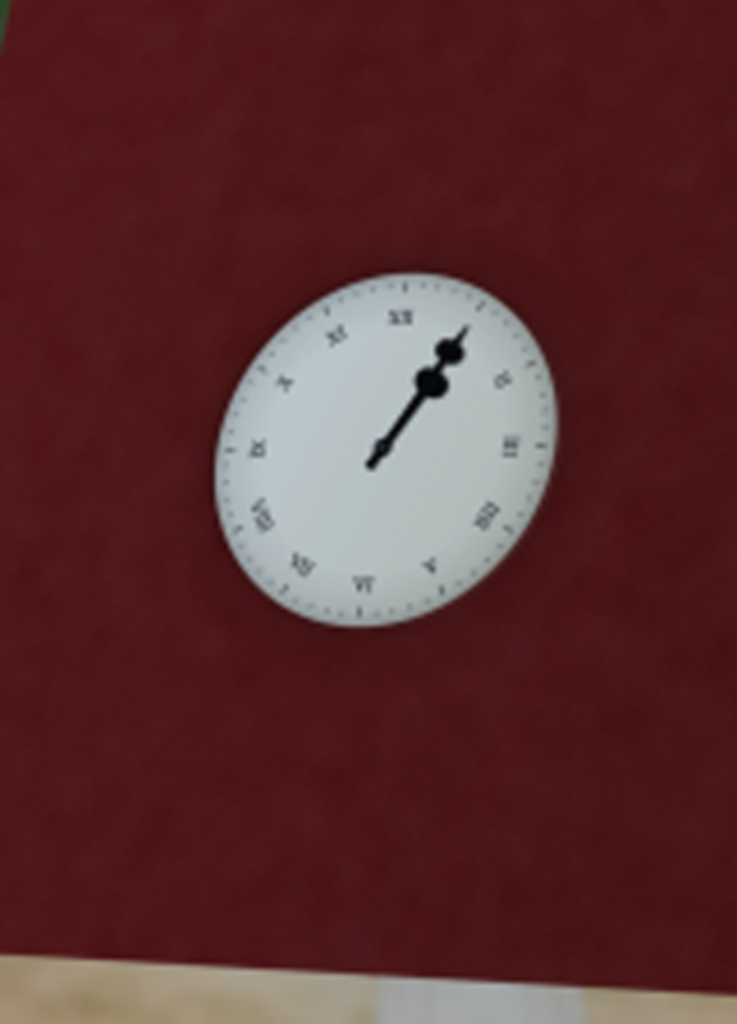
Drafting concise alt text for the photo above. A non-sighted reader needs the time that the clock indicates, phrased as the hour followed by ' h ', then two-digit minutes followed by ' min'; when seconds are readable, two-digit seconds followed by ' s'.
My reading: 1 h 05 min
